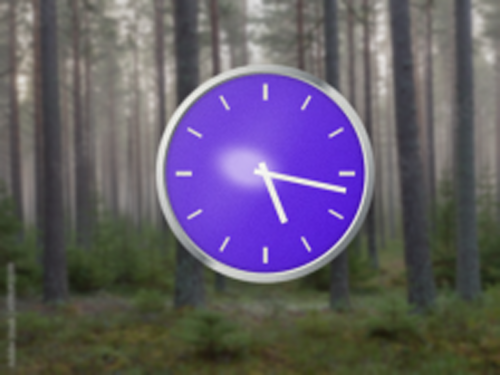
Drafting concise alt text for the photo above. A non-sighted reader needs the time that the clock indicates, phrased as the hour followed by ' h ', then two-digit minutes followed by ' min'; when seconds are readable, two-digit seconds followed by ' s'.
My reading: 5 h 17 min
